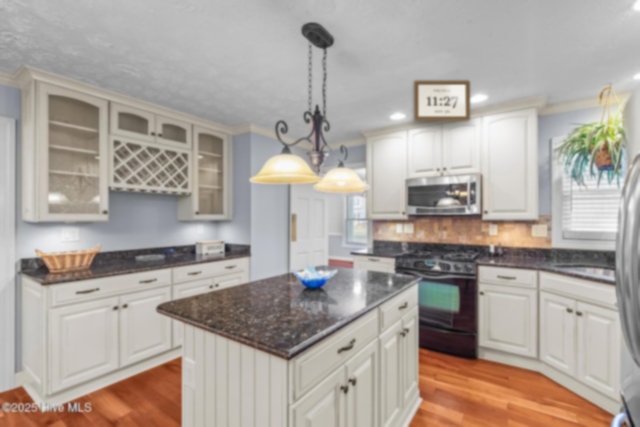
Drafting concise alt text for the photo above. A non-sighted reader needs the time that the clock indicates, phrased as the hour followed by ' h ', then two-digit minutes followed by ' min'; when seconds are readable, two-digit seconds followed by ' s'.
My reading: 11 h 27 min
